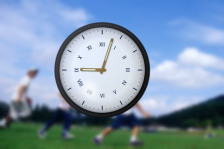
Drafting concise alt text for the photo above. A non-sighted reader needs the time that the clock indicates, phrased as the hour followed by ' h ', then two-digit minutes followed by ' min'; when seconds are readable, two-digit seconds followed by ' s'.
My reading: 9 h 03 min
